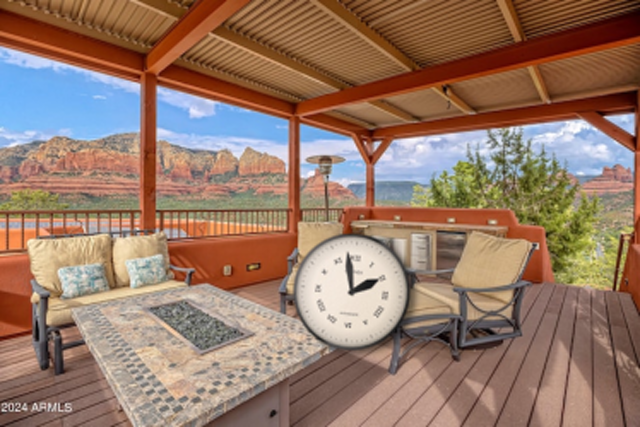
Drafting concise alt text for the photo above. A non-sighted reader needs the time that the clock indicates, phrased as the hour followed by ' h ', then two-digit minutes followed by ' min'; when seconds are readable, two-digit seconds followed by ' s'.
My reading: 1 h 58 min
